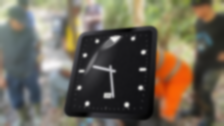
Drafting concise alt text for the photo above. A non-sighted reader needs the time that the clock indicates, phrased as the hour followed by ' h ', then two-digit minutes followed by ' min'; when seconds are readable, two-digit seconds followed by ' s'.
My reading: 9 h 28 min
